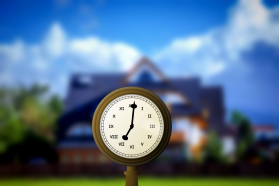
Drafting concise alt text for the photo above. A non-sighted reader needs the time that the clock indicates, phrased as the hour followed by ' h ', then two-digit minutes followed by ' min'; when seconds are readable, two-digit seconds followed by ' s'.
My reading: 7 h 01 min
